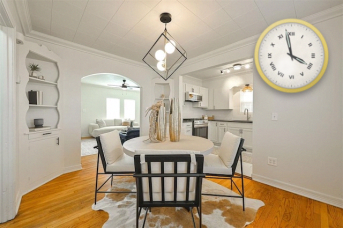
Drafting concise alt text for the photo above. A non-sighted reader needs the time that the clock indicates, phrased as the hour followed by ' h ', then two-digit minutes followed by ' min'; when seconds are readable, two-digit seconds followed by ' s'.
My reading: 3 h 58 min
